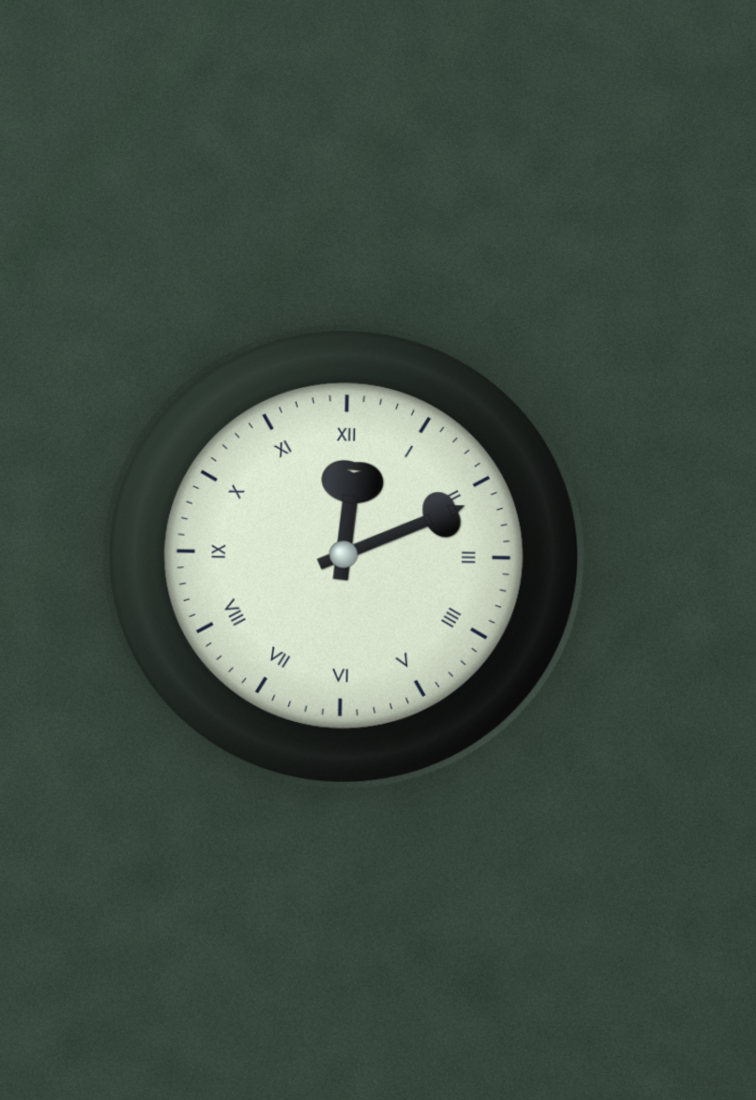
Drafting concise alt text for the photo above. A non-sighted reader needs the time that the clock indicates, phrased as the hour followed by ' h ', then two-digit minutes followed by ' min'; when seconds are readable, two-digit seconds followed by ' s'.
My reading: 12 h 11 min
